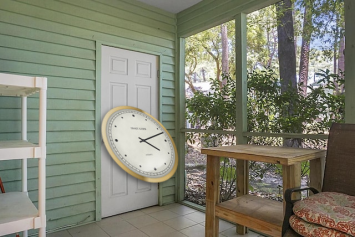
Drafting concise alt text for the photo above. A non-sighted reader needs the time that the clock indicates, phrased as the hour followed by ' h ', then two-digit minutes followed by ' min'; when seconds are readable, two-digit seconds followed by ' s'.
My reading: 4 h 12 min
